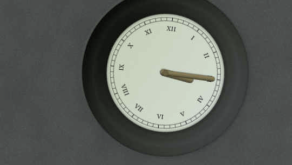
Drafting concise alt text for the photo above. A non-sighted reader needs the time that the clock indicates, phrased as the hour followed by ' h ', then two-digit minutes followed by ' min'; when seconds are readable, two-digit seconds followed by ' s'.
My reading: 3 h 15 min
